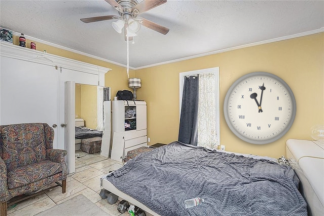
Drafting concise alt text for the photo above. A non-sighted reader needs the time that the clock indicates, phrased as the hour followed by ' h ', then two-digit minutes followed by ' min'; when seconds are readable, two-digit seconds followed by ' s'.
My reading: 11 h 01 min
